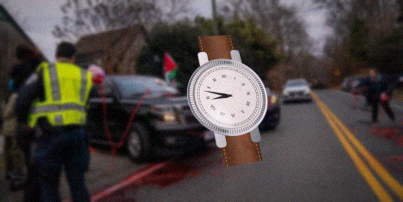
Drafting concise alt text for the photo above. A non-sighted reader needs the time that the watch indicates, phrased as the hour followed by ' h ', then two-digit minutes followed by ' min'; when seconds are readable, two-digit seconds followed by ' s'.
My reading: 8 h 48 min
